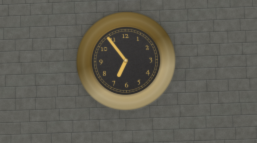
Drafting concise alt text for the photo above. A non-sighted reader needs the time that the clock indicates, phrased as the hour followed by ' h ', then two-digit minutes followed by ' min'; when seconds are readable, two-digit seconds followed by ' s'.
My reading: 6 h 54 min
